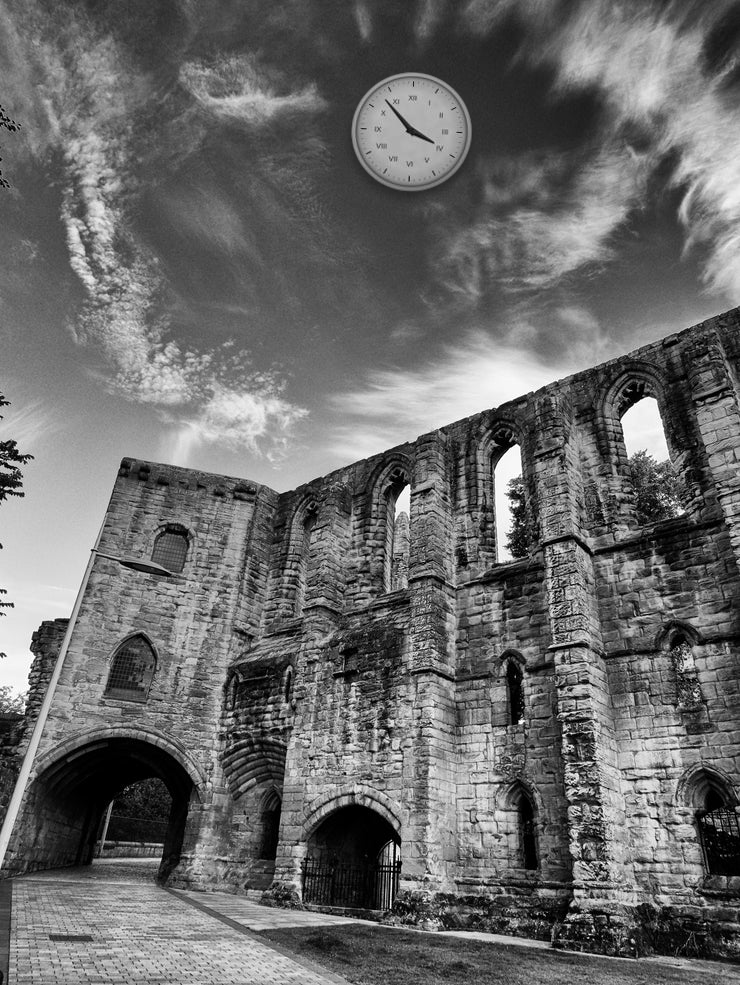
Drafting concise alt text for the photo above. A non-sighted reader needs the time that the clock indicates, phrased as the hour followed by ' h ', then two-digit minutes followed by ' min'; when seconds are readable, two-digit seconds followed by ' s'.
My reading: 3 h 53 min
